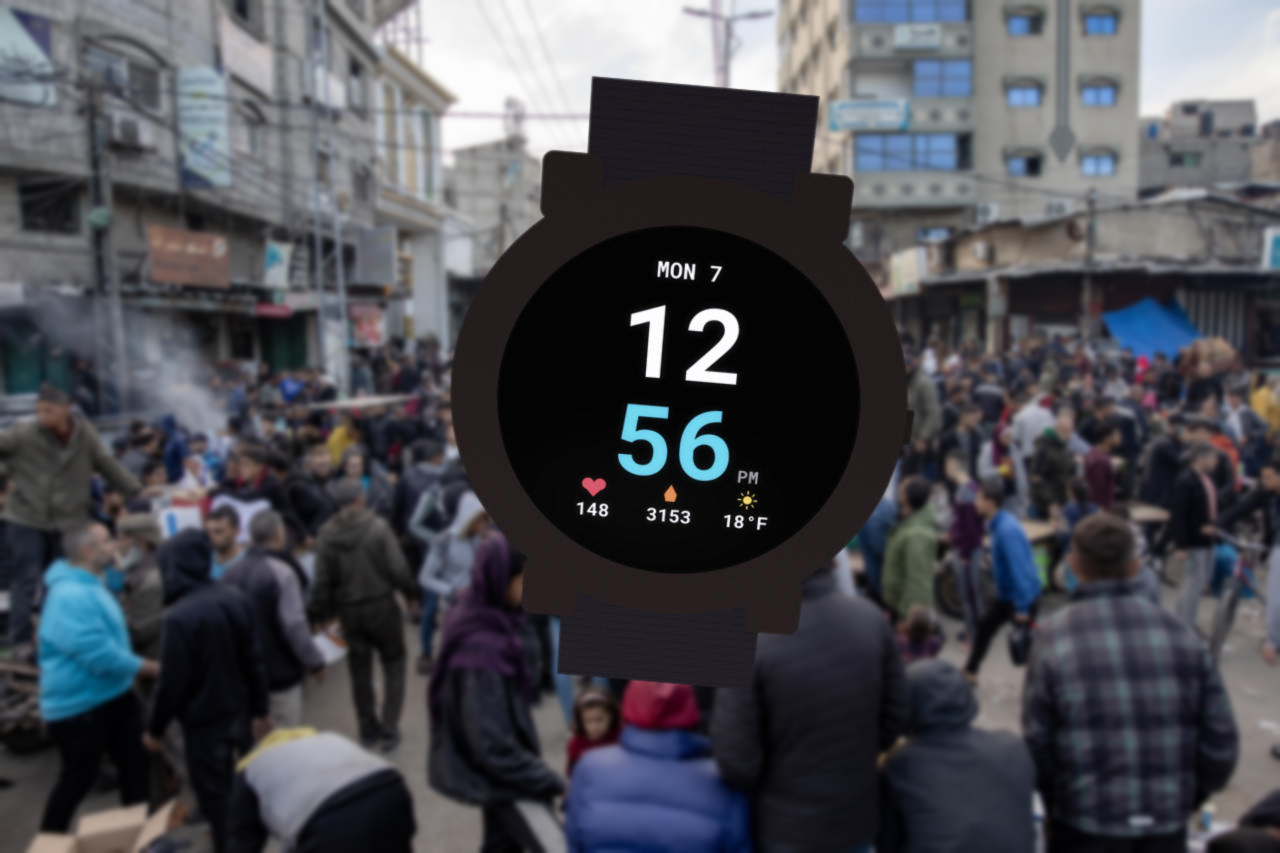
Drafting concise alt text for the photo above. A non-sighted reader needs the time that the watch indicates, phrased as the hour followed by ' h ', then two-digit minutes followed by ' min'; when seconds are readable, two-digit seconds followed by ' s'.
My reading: 12 h 56 min
